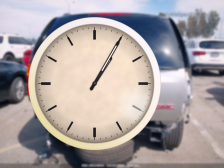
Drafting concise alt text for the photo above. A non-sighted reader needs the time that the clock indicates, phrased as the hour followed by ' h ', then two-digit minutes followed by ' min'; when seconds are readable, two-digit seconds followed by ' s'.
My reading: 1 h 05 min
